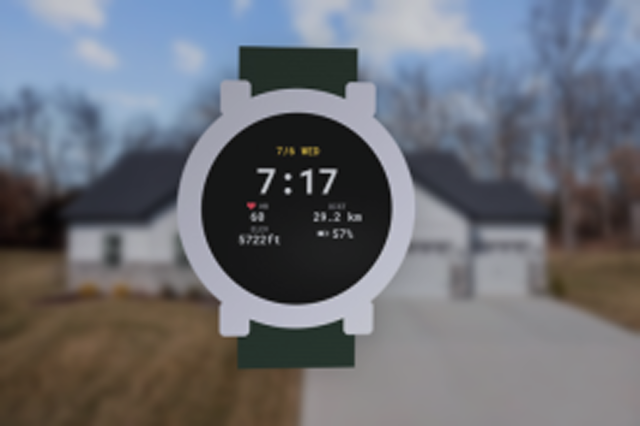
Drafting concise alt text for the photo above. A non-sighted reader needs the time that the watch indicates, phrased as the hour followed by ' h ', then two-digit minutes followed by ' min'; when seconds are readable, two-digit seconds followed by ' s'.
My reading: 7 h 17 min
